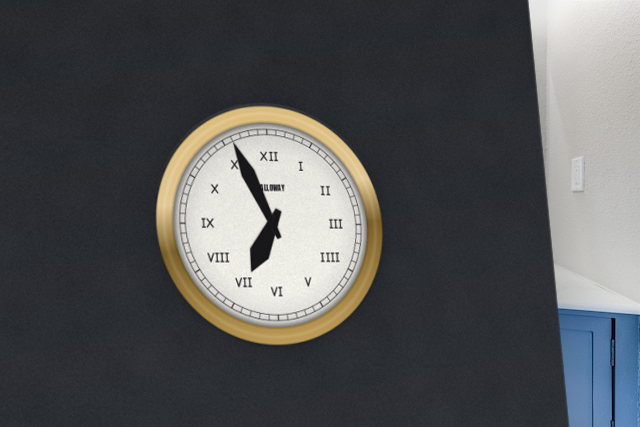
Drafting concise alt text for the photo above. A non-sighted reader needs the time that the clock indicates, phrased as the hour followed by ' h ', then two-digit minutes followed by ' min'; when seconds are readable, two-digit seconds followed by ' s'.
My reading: 6 h 56 min
